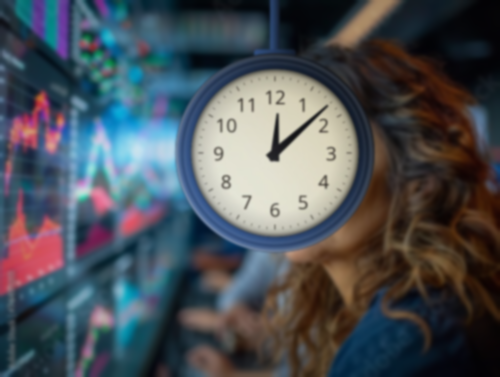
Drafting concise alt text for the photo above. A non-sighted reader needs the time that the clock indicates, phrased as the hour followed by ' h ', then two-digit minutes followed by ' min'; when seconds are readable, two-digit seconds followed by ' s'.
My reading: 12 h 08 min
